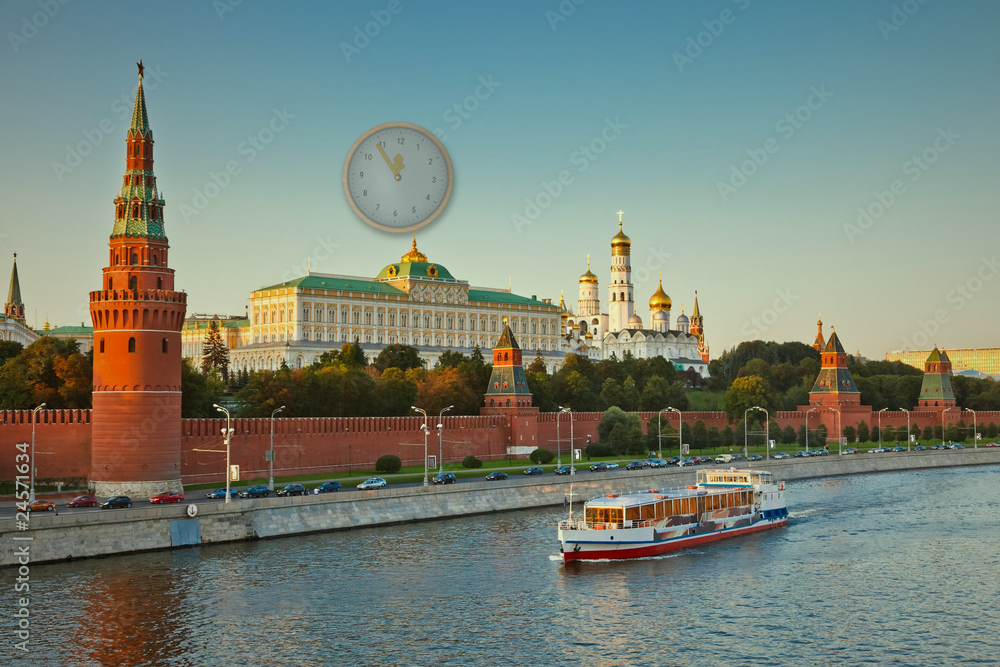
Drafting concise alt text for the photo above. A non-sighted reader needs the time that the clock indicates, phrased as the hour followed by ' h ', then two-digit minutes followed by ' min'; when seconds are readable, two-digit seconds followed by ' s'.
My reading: 11 h 54 min
